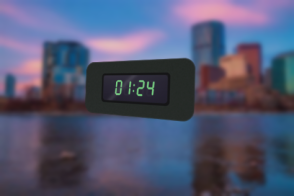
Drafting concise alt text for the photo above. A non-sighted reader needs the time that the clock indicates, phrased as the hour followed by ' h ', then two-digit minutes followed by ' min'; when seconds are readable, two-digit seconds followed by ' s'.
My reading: 1 h 24 min
